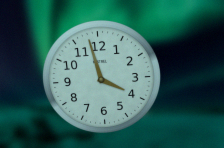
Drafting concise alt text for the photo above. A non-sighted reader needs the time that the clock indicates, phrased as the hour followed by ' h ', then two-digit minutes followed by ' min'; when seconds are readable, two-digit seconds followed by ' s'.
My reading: 3 h 58 min
